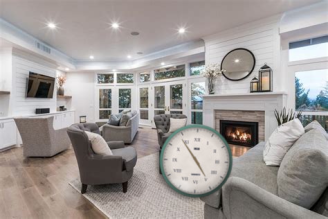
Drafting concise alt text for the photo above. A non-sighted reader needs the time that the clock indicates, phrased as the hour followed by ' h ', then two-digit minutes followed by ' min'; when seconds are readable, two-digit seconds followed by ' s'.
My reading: 4 h 54 min
